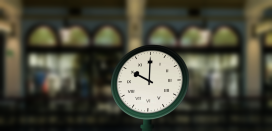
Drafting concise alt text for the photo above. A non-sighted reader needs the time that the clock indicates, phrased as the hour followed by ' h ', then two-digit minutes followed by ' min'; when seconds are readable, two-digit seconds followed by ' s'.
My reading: 10 h 00 min
